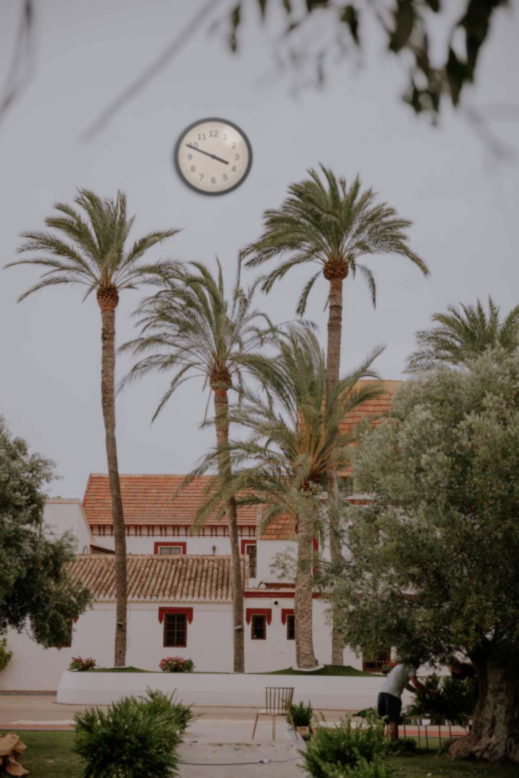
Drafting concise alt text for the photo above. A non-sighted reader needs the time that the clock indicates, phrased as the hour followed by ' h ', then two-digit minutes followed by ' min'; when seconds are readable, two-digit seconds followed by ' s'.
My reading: 3 h 49 min
